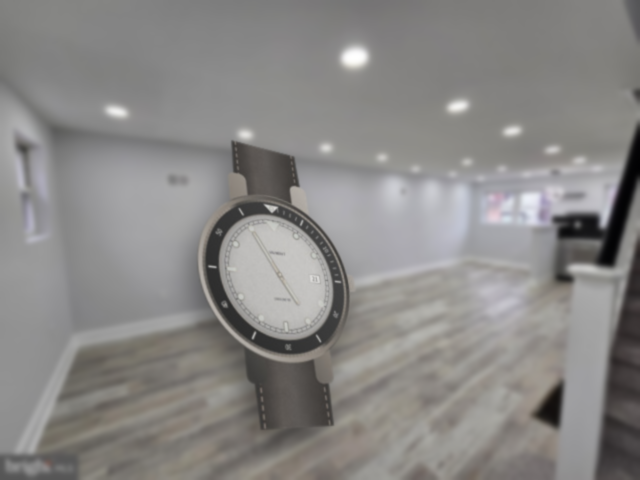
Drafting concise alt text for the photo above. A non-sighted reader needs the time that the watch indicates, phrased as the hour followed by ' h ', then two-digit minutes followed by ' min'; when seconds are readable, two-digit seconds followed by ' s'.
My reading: 4 h 55 min
